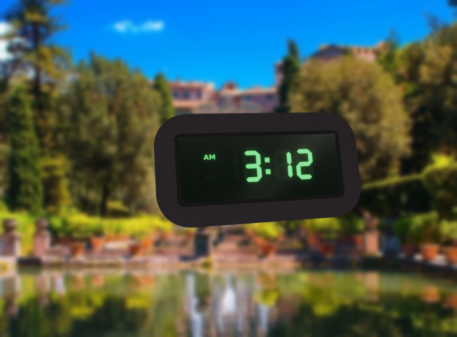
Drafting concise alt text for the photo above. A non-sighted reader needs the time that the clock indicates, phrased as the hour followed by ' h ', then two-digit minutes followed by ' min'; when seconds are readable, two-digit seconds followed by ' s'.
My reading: 3 h 12 min
